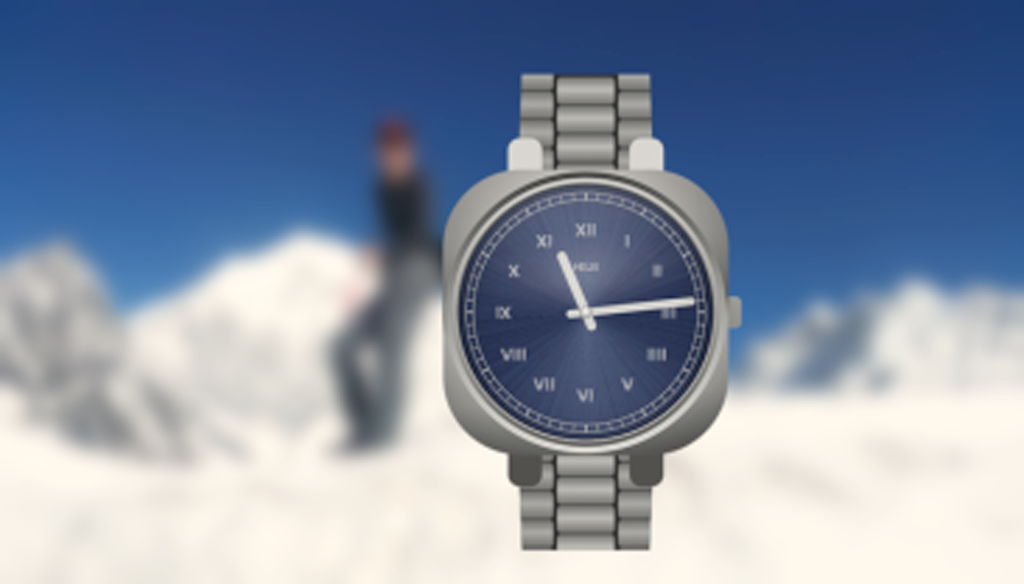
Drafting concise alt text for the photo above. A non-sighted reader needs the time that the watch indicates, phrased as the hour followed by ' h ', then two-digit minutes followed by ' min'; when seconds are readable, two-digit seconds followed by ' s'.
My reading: 11 h 14 min
